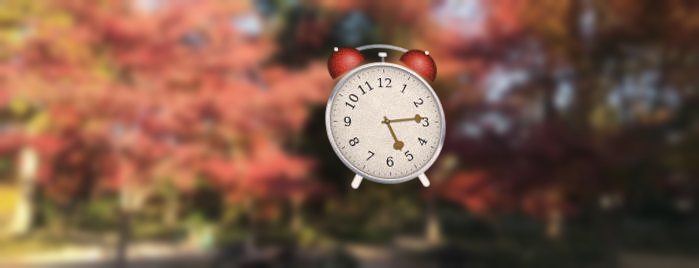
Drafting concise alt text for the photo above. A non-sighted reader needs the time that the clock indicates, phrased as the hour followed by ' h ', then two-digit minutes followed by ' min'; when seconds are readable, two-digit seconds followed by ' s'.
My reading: 5 h 14 min
